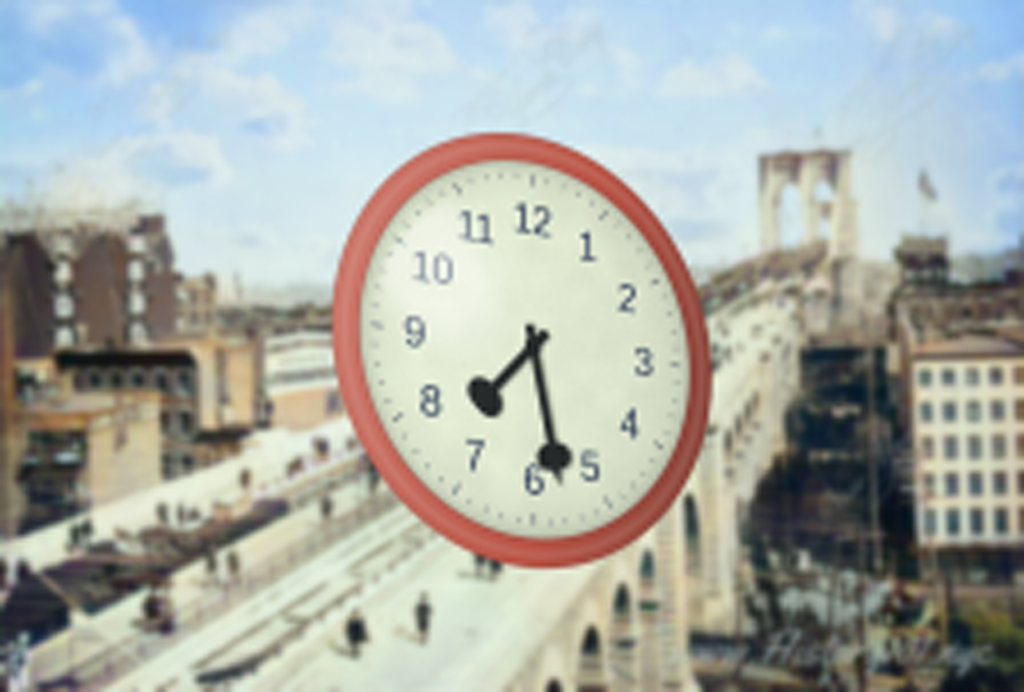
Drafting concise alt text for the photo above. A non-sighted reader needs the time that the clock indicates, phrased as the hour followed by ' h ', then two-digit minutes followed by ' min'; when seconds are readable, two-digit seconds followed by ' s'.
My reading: 7 h 28 min
